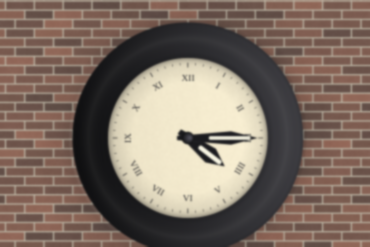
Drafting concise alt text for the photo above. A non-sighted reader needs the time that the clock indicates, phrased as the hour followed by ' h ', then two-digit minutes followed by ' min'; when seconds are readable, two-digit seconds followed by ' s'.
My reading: 4 h 15 min
